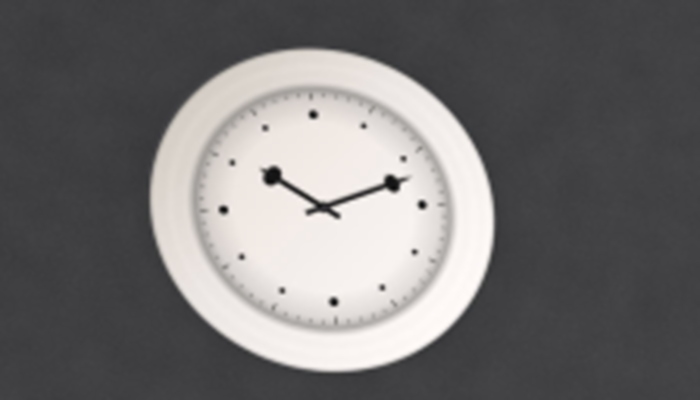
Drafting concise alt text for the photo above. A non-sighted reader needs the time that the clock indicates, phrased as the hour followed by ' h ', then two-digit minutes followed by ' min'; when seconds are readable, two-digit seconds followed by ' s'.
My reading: 10 h 12 min
